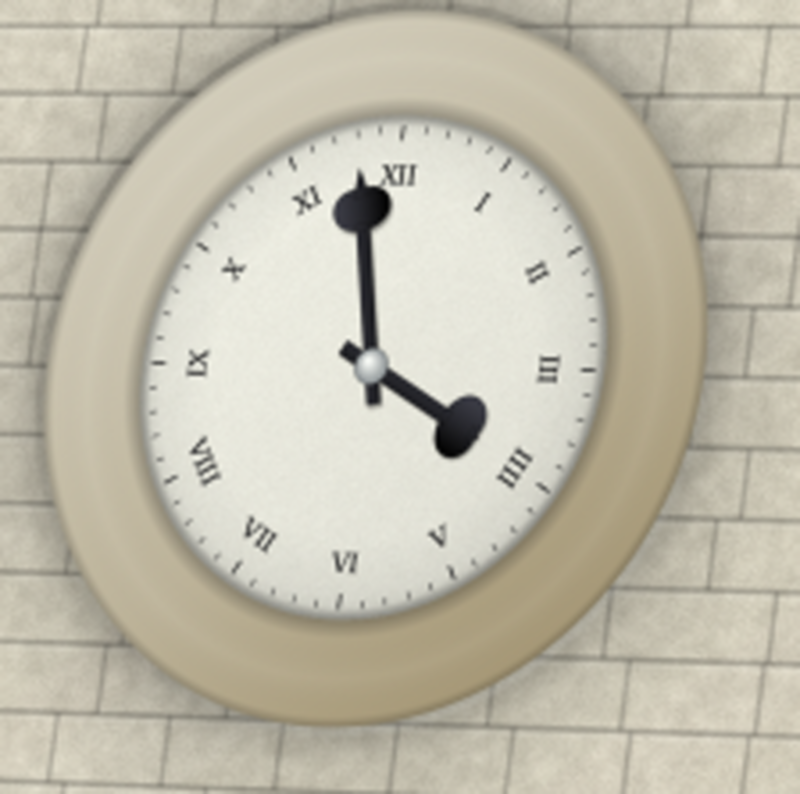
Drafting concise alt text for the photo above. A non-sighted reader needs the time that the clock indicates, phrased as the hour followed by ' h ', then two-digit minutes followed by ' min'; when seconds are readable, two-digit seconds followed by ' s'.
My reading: 3 h 58 min
